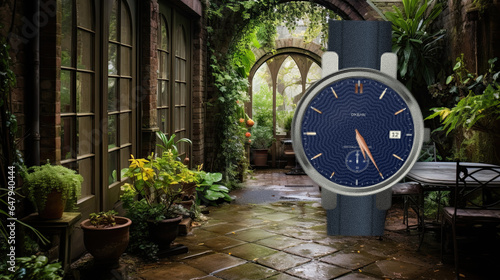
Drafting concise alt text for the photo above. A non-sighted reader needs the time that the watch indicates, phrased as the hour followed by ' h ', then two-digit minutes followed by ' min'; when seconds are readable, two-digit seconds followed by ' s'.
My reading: 5 h 25 min
